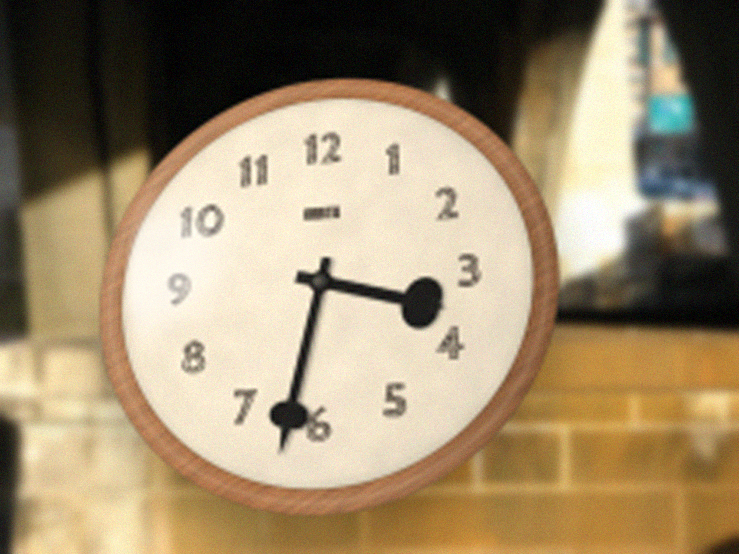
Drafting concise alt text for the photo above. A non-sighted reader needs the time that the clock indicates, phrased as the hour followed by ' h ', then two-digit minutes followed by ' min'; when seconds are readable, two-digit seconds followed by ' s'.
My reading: 3 h 32 min
